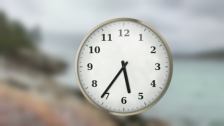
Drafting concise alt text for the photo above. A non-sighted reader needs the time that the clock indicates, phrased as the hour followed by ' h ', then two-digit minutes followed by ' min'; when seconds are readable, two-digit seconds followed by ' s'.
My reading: 5 h 36 min
